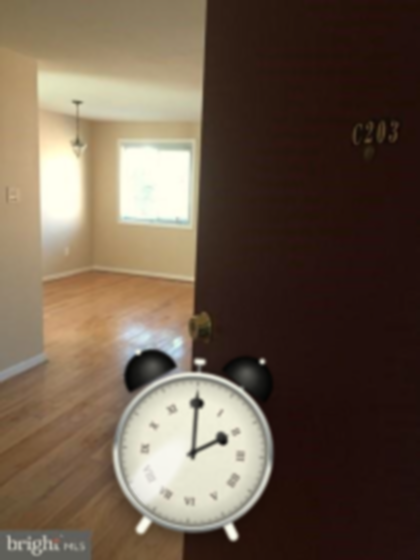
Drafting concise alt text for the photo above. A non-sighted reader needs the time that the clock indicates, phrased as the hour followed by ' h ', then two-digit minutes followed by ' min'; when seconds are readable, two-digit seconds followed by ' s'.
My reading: 2 h 00 min
